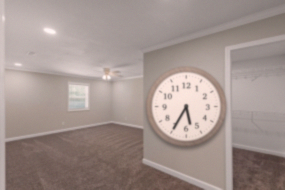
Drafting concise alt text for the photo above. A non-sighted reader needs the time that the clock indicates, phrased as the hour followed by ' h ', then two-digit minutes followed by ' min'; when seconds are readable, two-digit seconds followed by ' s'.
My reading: 5 h 35 min
